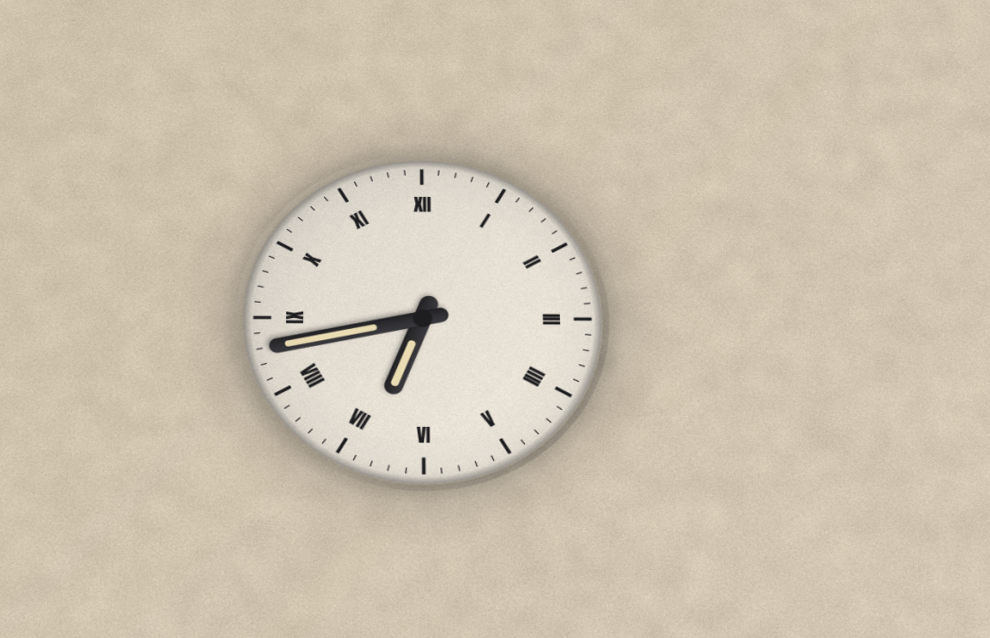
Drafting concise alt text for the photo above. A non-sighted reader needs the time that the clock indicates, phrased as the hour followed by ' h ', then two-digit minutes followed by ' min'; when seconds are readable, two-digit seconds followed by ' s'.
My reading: 6 h 43 min
